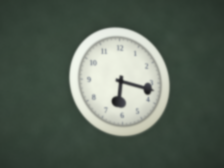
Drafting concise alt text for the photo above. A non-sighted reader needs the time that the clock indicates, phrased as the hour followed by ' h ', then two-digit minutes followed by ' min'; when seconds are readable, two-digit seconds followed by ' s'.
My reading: 6 h 17 min
